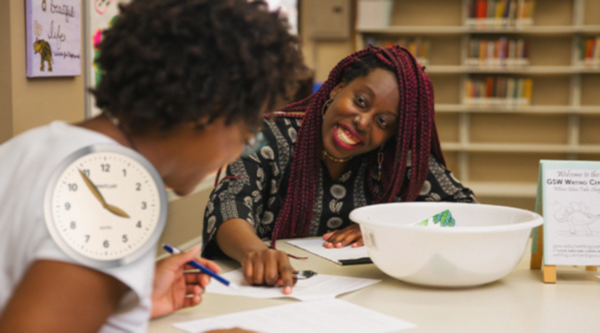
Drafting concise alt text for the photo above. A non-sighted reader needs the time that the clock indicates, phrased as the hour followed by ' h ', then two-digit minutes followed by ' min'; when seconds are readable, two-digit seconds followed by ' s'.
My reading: 3 h 54 min
